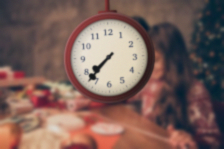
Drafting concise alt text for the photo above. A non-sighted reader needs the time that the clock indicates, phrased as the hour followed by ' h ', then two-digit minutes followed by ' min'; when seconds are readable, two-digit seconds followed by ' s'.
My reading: 7 h 37 min
